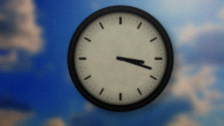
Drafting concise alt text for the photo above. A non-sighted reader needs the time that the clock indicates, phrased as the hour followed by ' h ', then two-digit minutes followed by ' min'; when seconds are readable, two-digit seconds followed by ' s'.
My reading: 3 h 18 min
